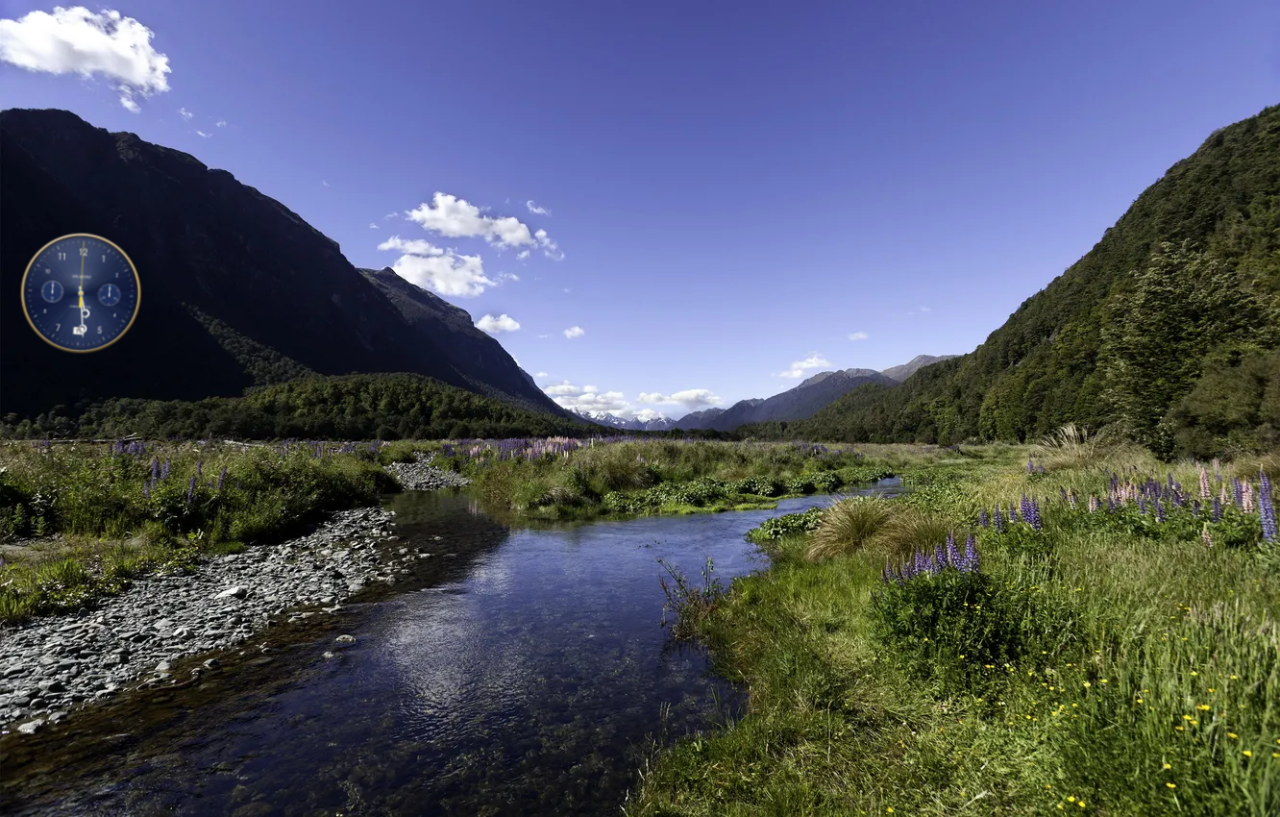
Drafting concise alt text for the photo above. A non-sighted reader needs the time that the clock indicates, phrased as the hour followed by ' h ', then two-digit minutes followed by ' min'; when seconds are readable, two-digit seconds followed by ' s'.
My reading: 5 h 29 min
